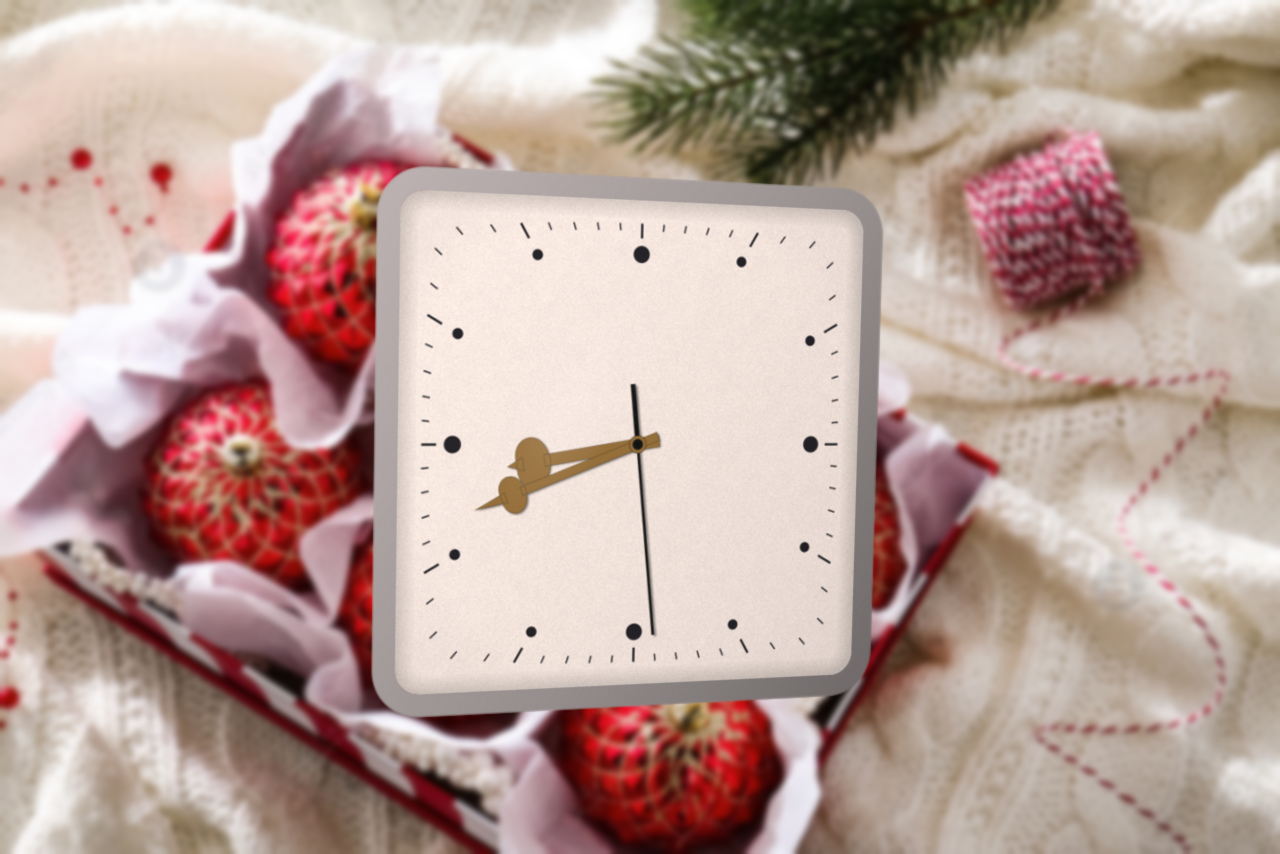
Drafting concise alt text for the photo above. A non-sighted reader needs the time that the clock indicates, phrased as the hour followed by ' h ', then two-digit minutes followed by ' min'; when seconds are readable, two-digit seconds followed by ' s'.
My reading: 8 h 41 min 29 s
